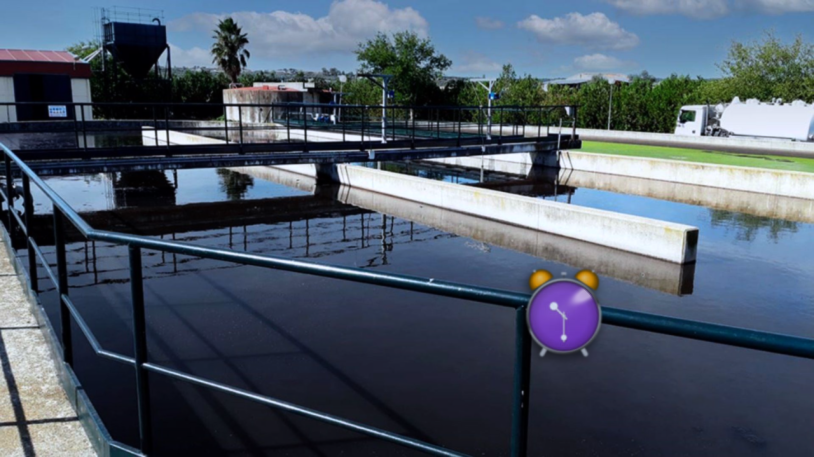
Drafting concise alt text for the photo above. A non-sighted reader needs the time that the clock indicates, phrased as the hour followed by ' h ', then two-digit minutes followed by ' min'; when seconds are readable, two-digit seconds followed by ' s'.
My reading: 10 h 30 min
